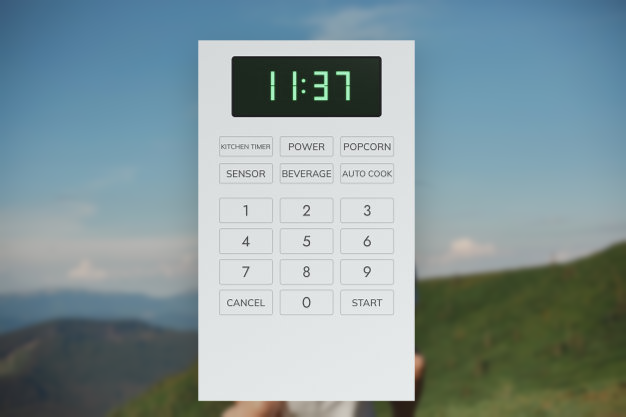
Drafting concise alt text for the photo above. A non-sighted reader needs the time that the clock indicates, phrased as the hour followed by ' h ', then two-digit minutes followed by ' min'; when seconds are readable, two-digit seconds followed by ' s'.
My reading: 11 h 37 min
